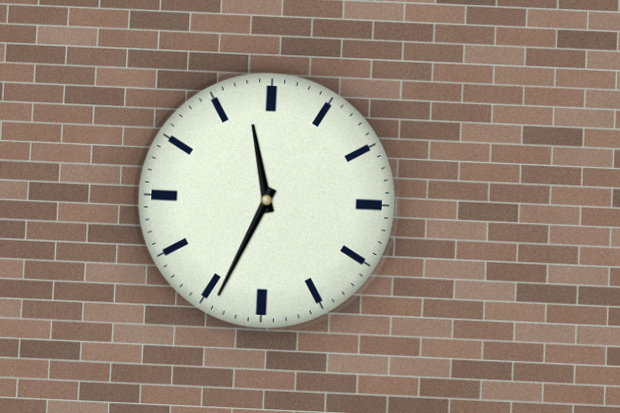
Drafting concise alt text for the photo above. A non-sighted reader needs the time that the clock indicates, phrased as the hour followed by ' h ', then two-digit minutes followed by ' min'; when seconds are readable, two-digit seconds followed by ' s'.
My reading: 11 h 34 min
